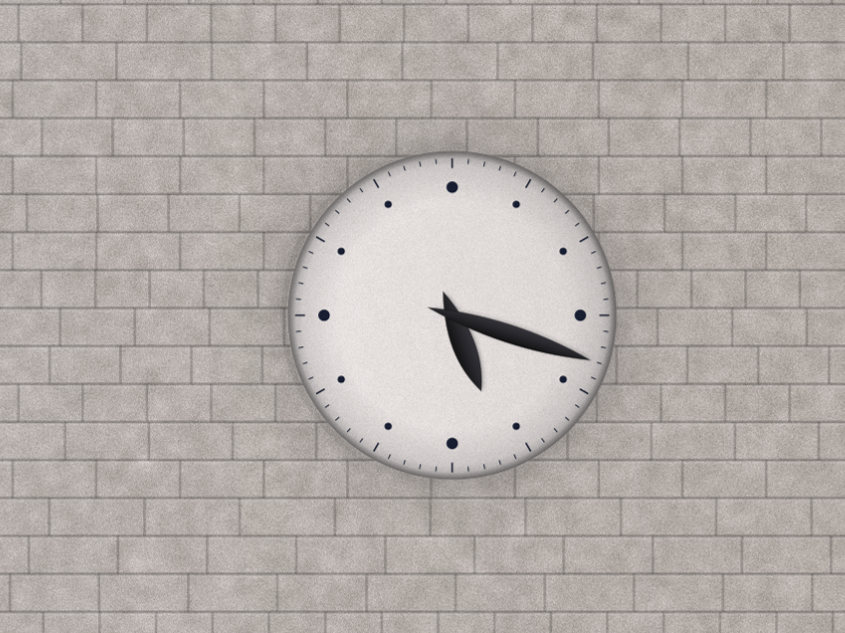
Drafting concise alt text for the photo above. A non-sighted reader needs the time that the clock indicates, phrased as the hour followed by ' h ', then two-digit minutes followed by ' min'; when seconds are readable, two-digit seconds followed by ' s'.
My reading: 5 h 18 min
